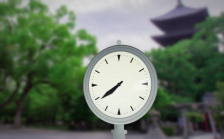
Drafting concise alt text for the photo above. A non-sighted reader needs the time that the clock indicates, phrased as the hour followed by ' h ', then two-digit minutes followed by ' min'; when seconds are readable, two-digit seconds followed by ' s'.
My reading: 7 h 39 min
